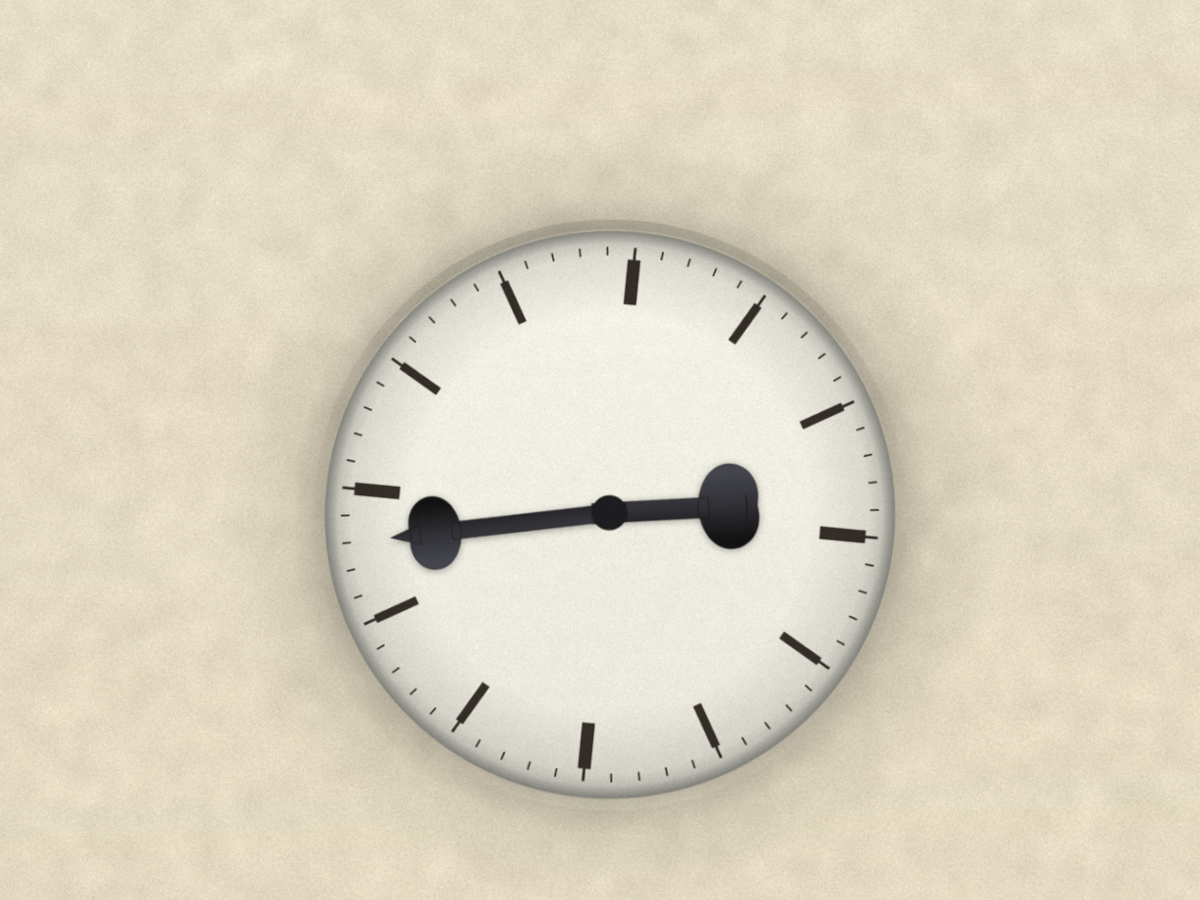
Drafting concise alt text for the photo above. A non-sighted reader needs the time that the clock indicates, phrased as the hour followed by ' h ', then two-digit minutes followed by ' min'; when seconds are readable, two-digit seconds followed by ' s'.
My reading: 2 h 43 min
